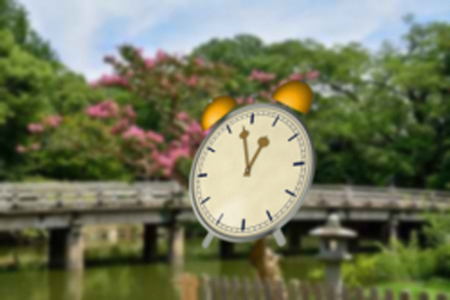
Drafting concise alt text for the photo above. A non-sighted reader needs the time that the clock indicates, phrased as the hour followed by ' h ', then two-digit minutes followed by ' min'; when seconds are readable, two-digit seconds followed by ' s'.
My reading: 12 h 58 min
